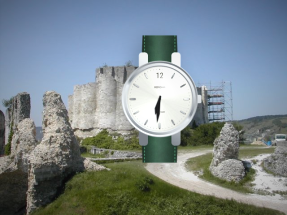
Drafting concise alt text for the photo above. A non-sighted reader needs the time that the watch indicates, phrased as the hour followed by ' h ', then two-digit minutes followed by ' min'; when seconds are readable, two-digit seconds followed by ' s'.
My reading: 6 h 31 min
